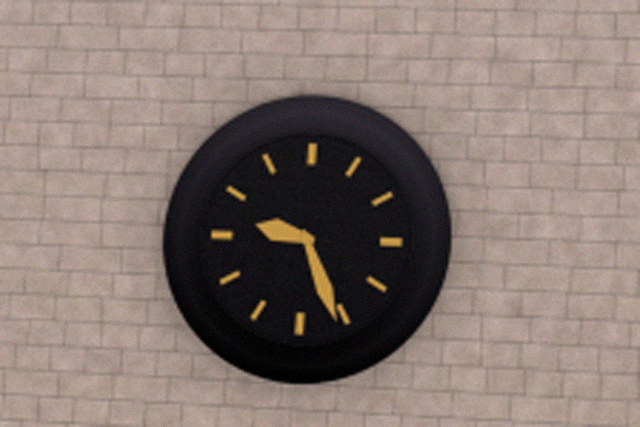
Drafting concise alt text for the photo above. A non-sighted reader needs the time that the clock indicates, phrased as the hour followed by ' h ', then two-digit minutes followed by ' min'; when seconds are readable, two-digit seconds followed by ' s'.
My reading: 9 h 26 min
